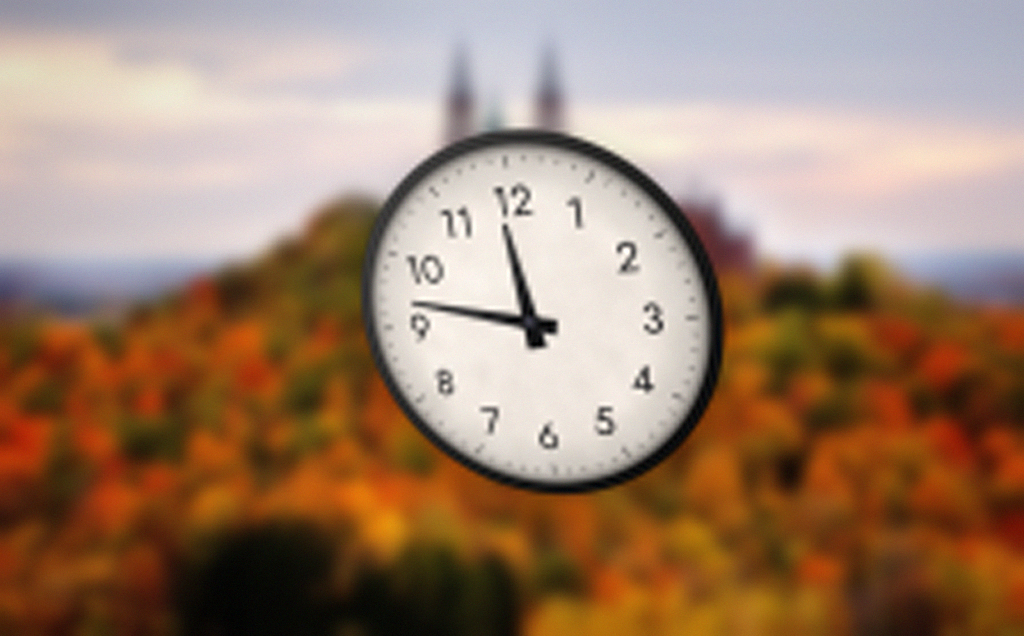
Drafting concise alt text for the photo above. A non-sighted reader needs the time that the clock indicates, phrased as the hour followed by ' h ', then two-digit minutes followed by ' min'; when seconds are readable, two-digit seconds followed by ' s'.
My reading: 11 h 47 min
